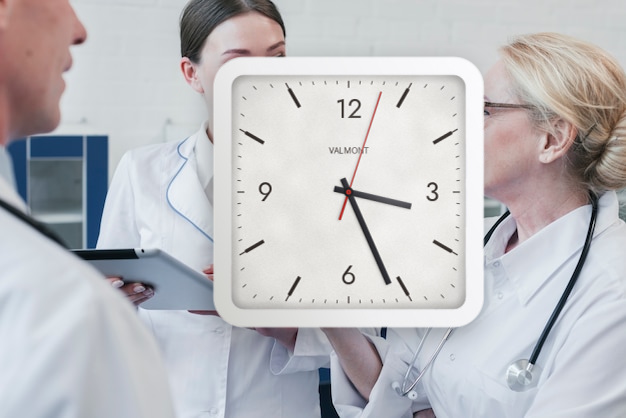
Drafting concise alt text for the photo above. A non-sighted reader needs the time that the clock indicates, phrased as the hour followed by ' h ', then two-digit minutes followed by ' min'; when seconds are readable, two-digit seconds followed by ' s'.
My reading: 3 h 26 min 03 s
